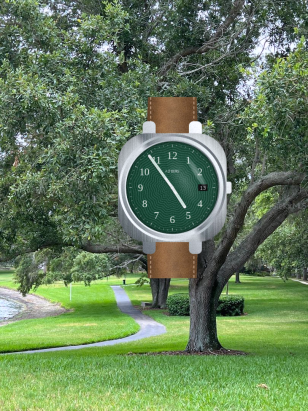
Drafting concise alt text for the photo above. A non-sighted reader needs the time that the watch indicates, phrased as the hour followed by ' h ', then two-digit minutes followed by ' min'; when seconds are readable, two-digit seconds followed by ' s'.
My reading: 4 h 54 min
